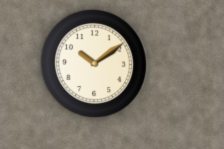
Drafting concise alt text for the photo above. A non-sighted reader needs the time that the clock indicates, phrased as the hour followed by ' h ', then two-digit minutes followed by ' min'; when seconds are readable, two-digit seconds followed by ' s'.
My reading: 10 h 09 min
